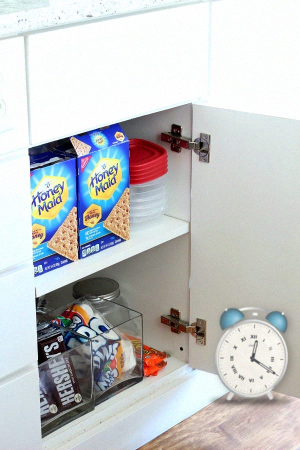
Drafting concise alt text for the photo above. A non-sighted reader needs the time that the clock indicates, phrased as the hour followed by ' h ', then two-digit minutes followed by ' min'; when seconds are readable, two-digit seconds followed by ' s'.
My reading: 12 h 20 min
